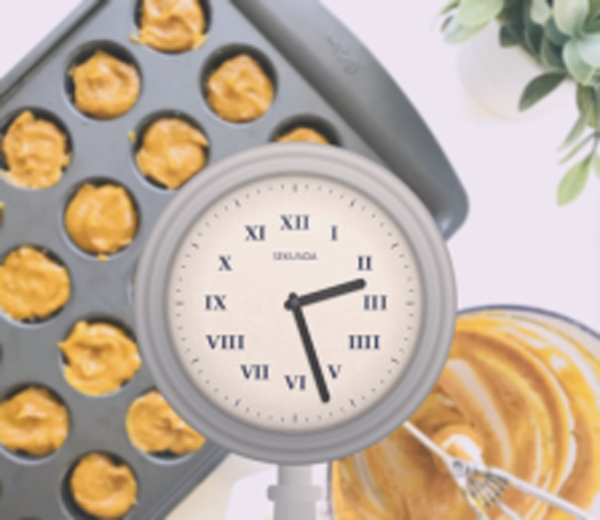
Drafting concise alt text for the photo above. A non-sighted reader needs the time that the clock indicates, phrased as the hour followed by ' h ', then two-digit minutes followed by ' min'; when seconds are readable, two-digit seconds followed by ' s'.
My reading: 2 h 27 min
